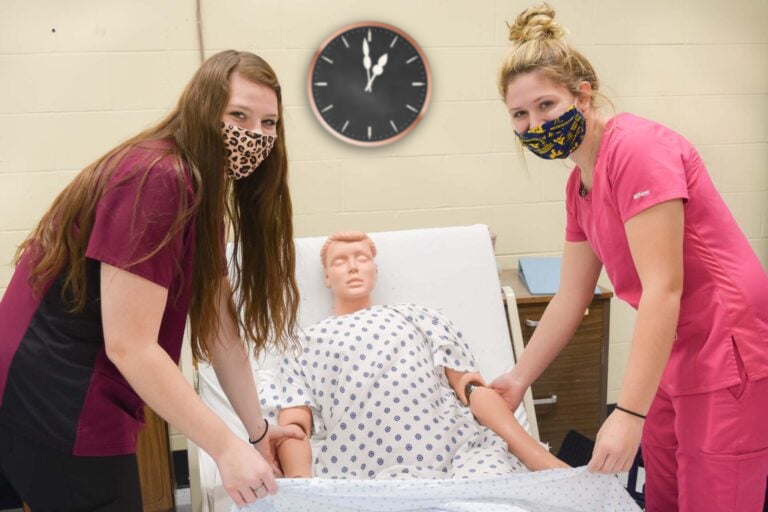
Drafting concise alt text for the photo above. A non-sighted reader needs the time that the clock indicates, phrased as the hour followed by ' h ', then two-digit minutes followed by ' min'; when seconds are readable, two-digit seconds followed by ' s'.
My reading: 12 h 59 min
